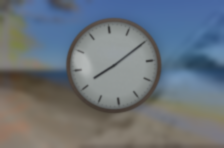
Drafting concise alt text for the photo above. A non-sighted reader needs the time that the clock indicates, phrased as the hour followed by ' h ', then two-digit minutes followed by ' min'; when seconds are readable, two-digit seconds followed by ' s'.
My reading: 8 h 10 min
